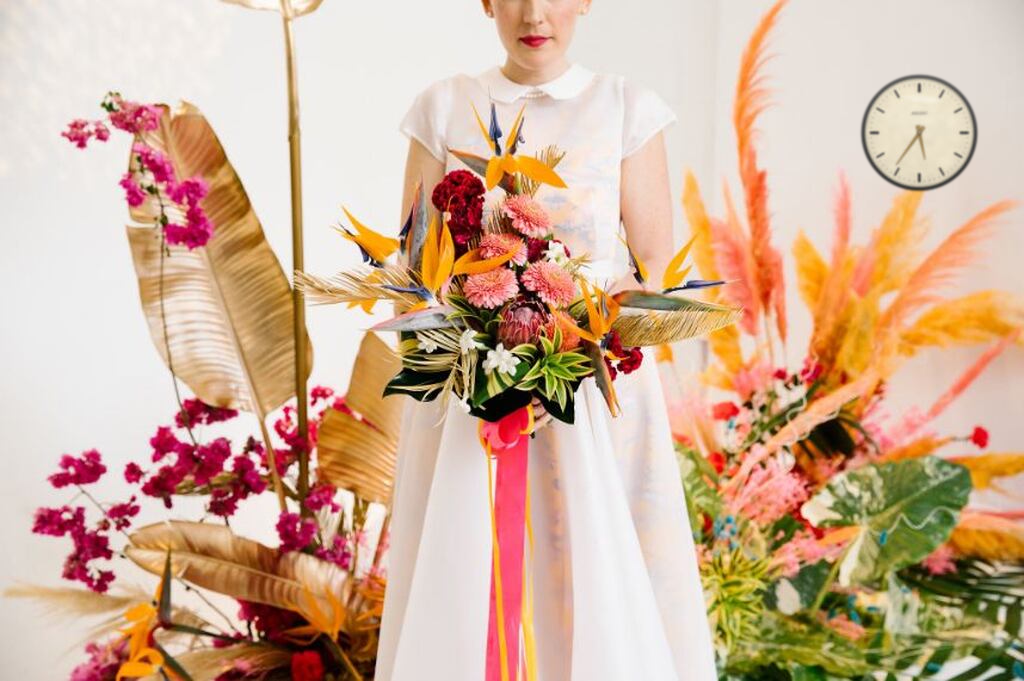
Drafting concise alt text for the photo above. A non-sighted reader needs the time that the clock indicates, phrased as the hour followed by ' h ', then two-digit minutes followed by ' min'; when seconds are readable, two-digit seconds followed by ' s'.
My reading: 5 h 36 min
